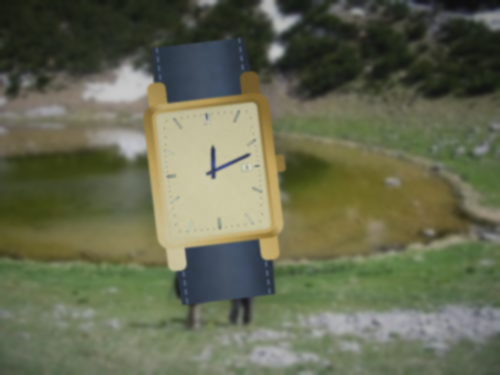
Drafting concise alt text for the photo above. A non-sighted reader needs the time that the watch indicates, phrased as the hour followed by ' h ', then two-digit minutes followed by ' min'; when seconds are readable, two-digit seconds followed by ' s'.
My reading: 12 h 12 min
